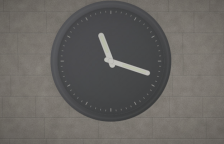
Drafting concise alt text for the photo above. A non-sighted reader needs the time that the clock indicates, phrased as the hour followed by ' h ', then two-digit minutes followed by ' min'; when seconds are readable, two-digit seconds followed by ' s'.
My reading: 11 h 18 min
